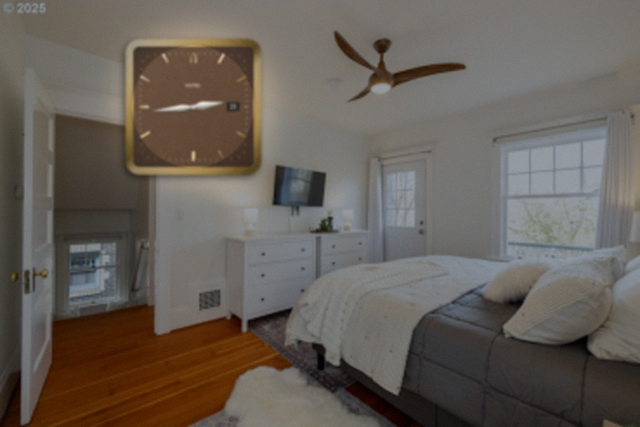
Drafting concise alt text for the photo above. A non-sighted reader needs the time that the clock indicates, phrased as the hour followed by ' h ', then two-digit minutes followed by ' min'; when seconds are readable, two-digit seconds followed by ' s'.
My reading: 2 h 44 min
